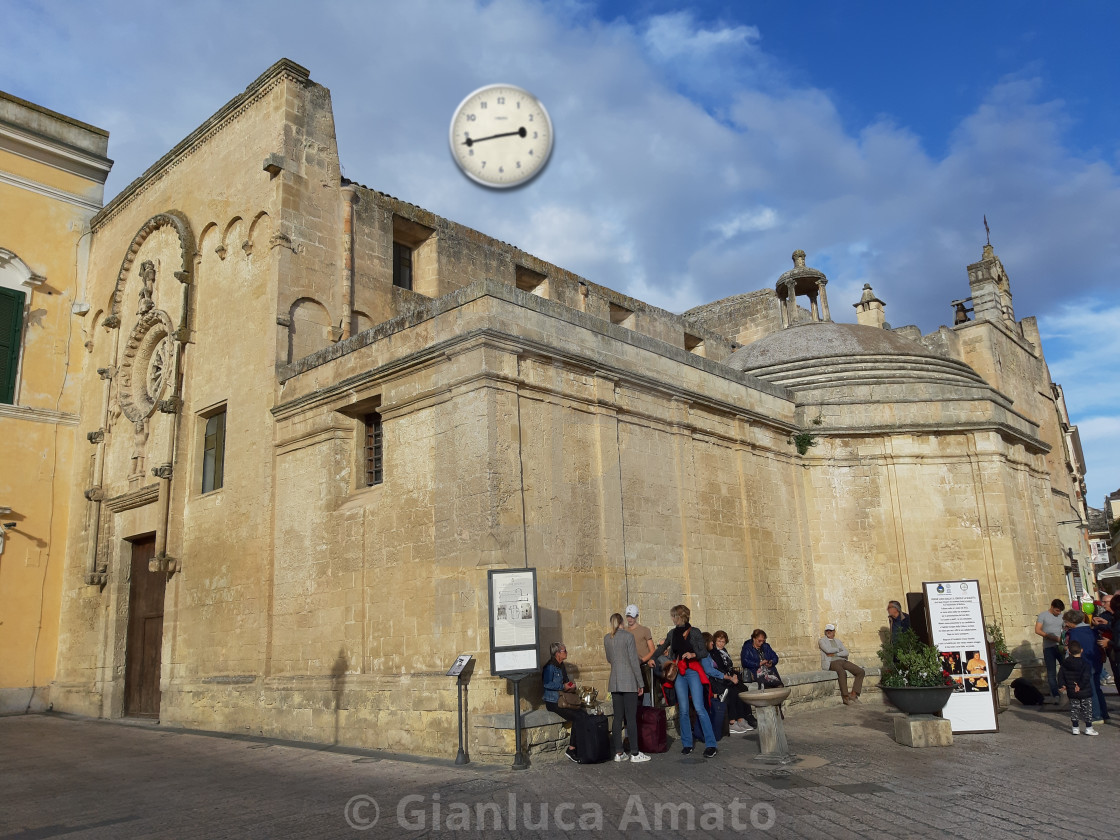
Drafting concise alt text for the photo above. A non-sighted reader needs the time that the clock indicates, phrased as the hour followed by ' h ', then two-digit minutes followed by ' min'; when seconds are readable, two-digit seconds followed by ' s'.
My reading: 2 h 43 min
